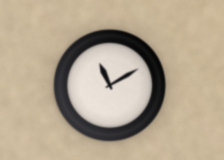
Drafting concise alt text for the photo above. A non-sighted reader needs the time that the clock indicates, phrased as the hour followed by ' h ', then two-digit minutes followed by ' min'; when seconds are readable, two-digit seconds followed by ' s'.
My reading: 11 h 10 min
